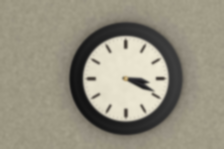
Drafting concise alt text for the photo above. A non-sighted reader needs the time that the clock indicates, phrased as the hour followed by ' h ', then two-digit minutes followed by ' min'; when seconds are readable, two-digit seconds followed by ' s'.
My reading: 3 h 19 min
